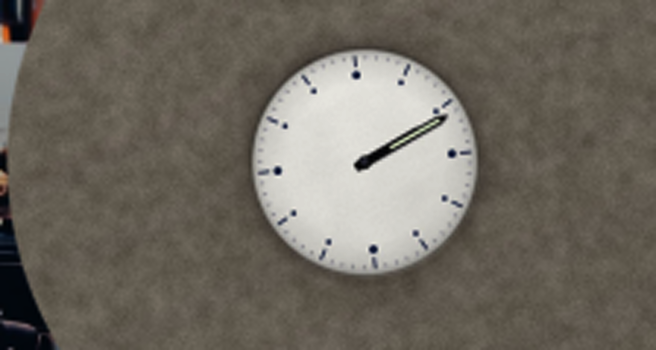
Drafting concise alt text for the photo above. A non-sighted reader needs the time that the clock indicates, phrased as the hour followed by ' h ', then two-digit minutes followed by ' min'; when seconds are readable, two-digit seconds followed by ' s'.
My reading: 2 h 11 min
